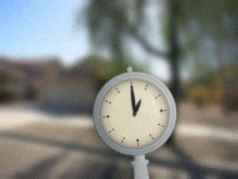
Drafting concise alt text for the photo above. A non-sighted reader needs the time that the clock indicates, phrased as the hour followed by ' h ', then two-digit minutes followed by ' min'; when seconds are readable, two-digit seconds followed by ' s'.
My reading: 1 h 00 min
